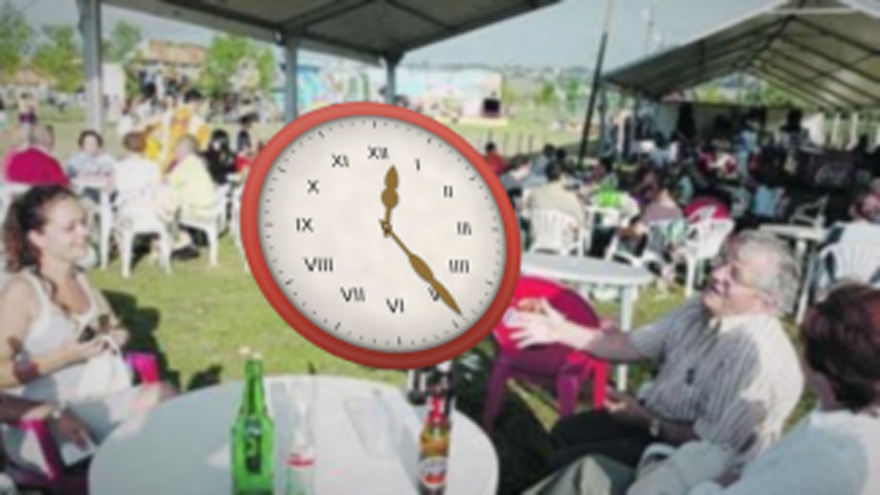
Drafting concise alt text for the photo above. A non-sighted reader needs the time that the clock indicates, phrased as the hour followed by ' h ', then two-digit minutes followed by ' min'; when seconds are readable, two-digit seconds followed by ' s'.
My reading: 12 h 24 min
